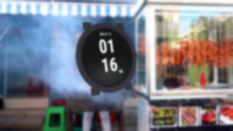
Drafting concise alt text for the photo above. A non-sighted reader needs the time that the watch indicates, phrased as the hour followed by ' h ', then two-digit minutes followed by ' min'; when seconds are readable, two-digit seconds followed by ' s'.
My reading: 1 h 16 min
